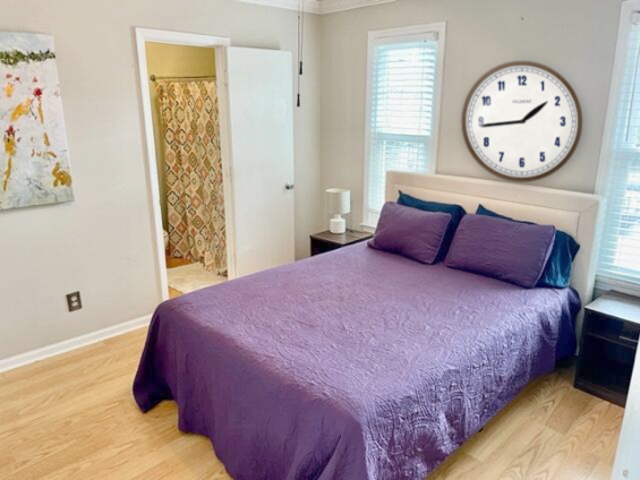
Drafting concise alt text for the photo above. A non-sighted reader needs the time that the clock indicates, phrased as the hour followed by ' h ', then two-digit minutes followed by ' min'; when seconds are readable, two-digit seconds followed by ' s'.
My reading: 1 h 44 min
